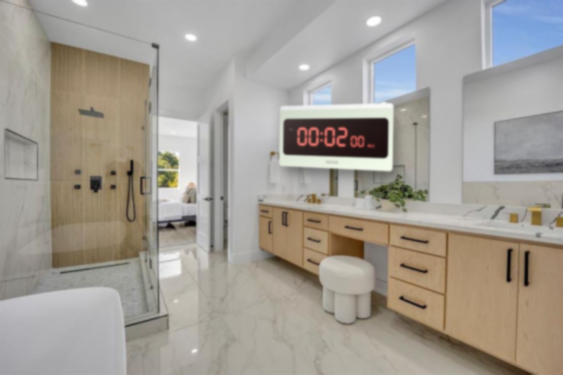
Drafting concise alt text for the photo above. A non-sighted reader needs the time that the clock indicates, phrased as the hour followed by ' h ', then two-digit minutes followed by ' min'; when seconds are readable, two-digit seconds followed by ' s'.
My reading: 0 h 02 min
